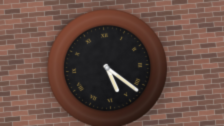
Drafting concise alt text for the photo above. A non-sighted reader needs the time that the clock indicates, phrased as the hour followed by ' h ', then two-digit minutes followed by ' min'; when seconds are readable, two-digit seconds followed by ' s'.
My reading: 5 h 22 min
